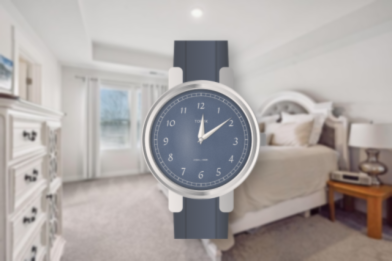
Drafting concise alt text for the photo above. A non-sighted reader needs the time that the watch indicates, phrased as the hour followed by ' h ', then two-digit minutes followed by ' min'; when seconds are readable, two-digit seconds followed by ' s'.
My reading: 12 h 09 min
